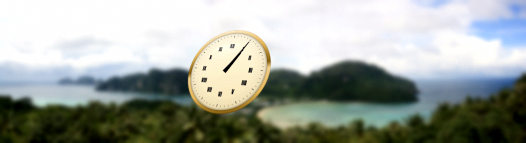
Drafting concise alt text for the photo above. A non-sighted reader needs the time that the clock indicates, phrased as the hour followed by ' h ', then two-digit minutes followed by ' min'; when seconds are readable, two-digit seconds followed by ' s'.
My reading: 1 h 05 min
